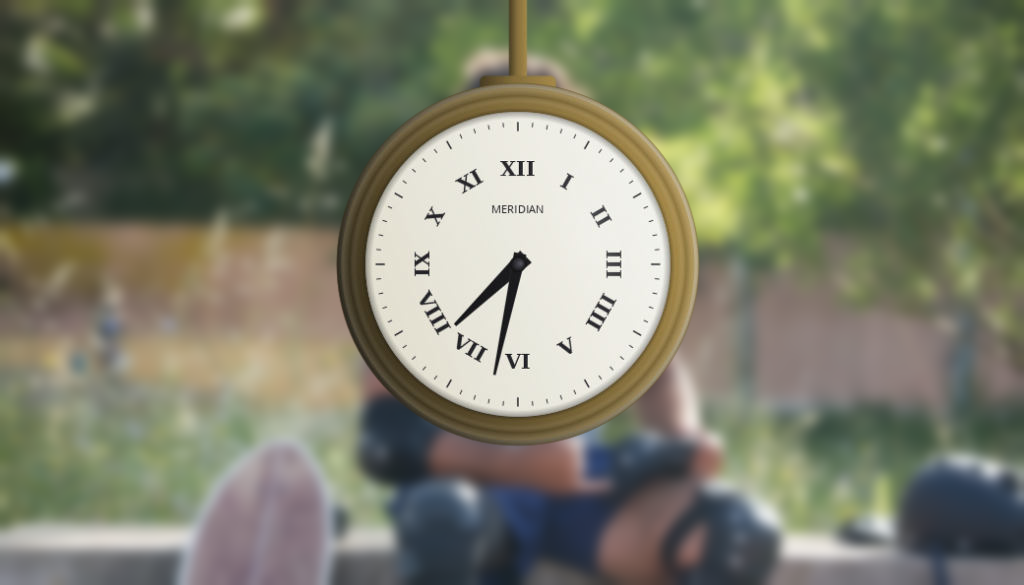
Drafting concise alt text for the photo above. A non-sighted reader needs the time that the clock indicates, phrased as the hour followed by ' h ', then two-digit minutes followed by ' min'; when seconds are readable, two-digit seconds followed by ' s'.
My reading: 7 h 32 min
